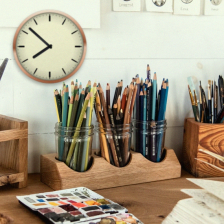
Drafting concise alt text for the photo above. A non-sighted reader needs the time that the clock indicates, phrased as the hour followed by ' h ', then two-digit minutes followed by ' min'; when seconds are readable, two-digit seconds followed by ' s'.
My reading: 7 h 52 min
